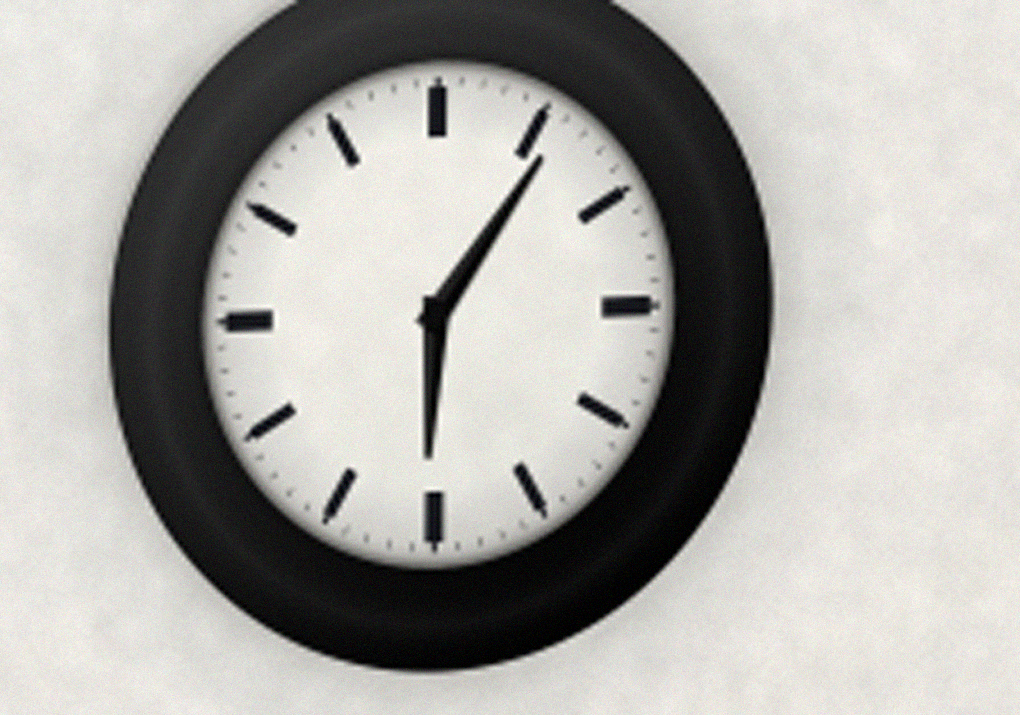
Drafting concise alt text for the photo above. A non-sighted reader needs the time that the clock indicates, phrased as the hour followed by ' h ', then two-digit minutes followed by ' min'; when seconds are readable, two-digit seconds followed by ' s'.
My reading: 6 h 06 min
